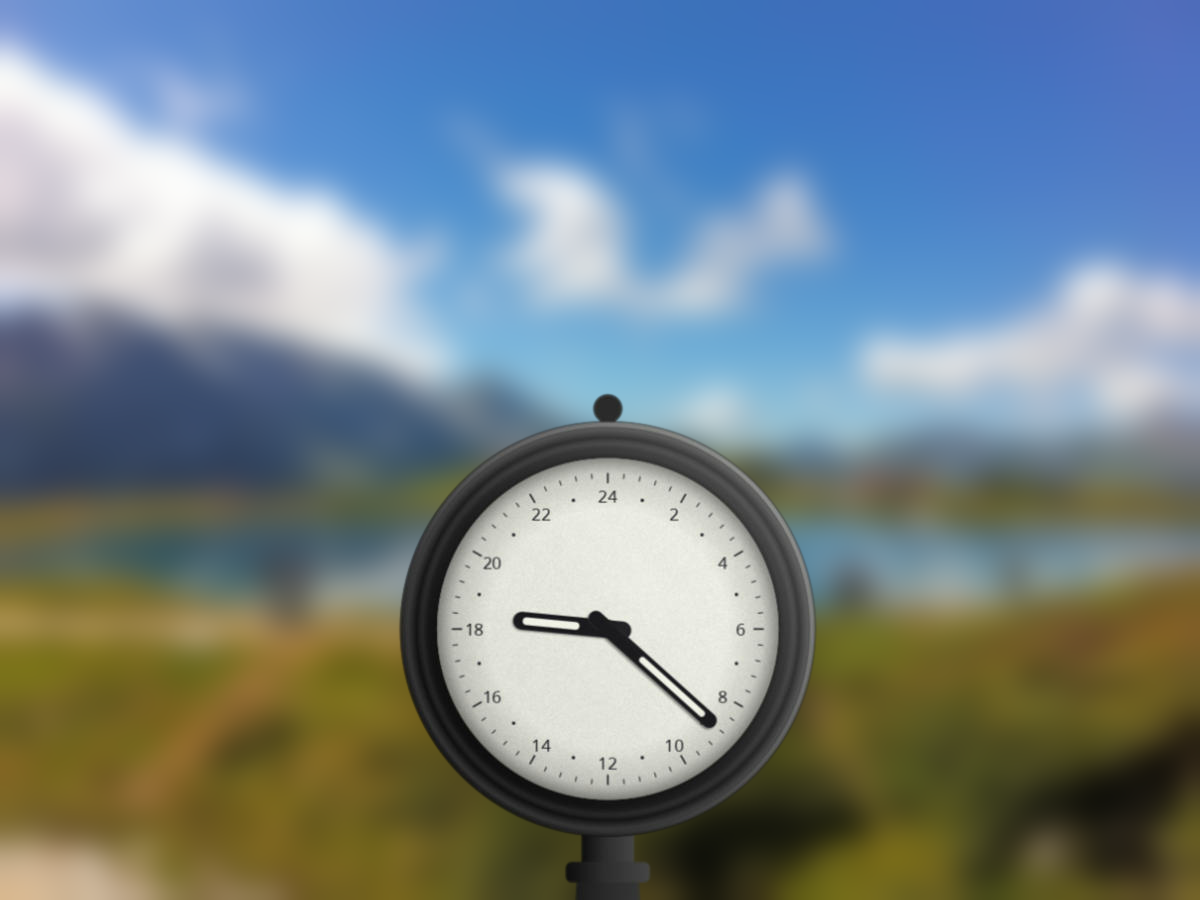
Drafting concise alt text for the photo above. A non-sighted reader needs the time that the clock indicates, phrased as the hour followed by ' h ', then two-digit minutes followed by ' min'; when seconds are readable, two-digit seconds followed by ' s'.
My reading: 18 h 22 min
